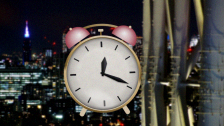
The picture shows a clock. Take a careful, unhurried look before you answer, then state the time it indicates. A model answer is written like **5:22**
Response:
**12:19**
